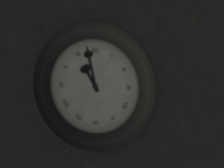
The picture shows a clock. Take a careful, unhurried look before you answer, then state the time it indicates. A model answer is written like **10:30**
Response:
**10:58**
